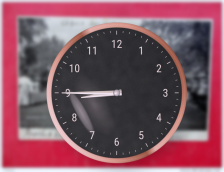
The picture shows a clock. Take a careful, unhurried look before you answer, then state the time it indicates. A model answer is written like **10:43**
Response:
**8:45**
